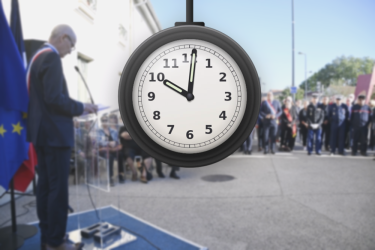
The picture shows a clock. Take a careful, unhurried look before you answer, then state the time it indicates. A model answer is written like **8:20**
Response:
**10:01**
